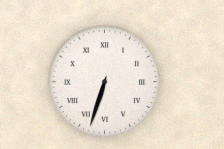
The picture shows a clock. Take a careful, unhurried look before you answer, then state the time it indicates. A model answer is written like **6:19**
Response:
**6:33**
